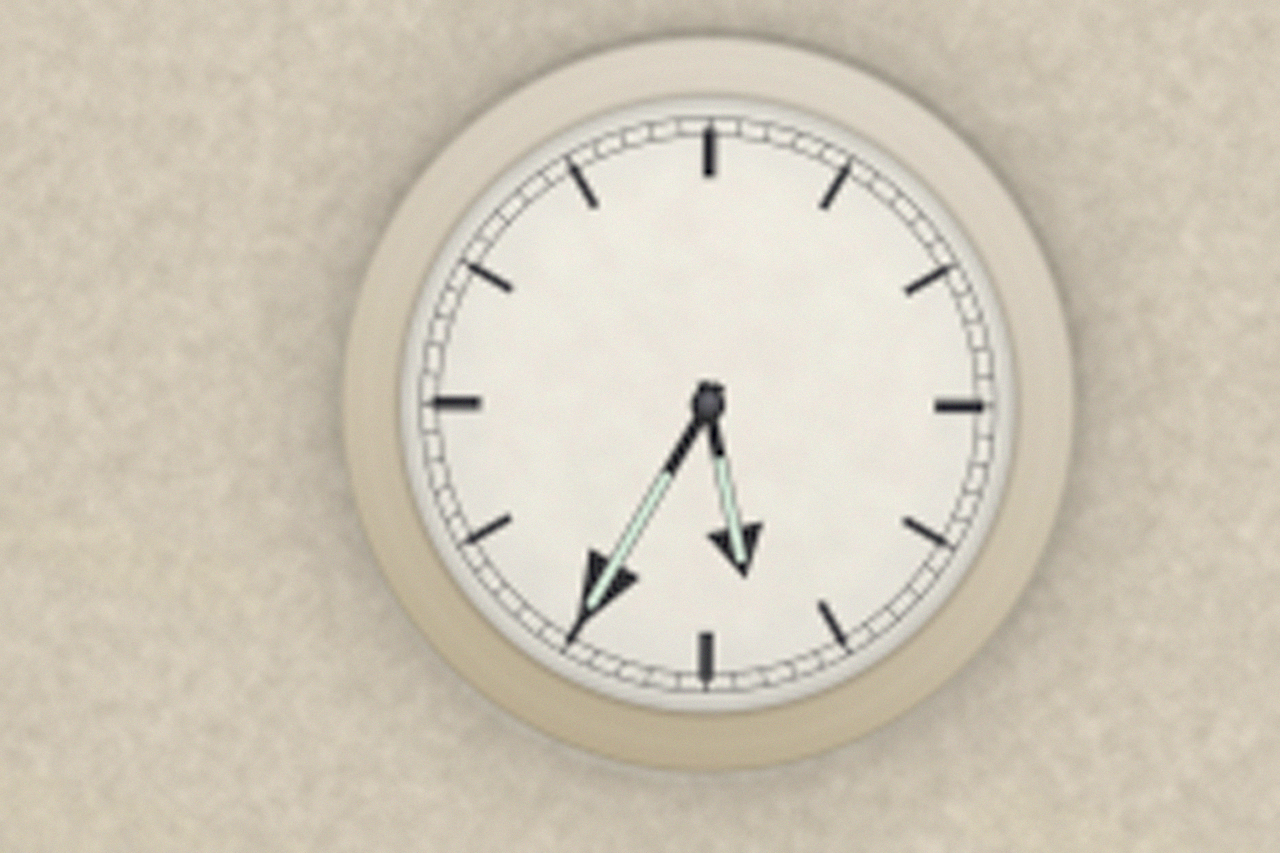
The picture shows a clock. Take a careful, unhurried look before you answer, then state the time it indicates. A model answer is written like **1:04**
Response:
**5:35**
